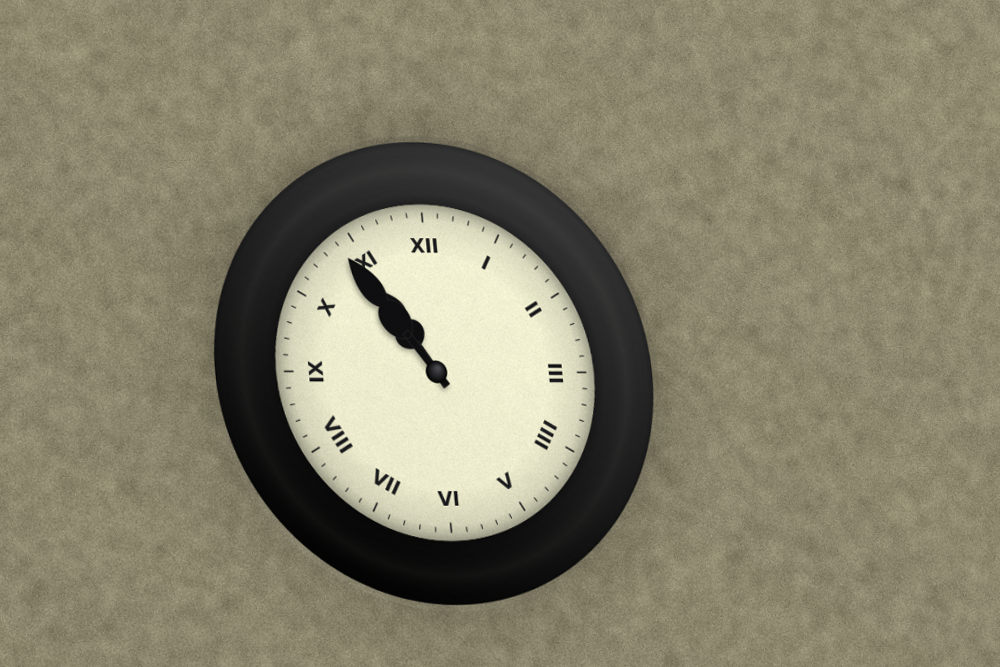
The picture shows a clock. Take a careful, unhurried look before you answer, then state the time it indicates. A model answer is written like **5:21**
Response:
**10:54**
